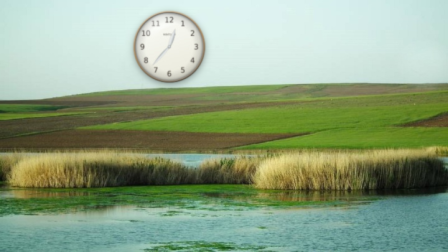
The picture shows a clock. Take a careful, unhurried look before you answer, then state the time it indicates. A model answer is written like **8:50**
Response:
**12:37**
